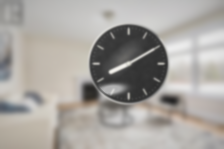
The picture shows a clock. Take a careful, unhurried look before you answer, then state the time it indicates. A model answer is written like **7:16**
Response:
**8:10**
